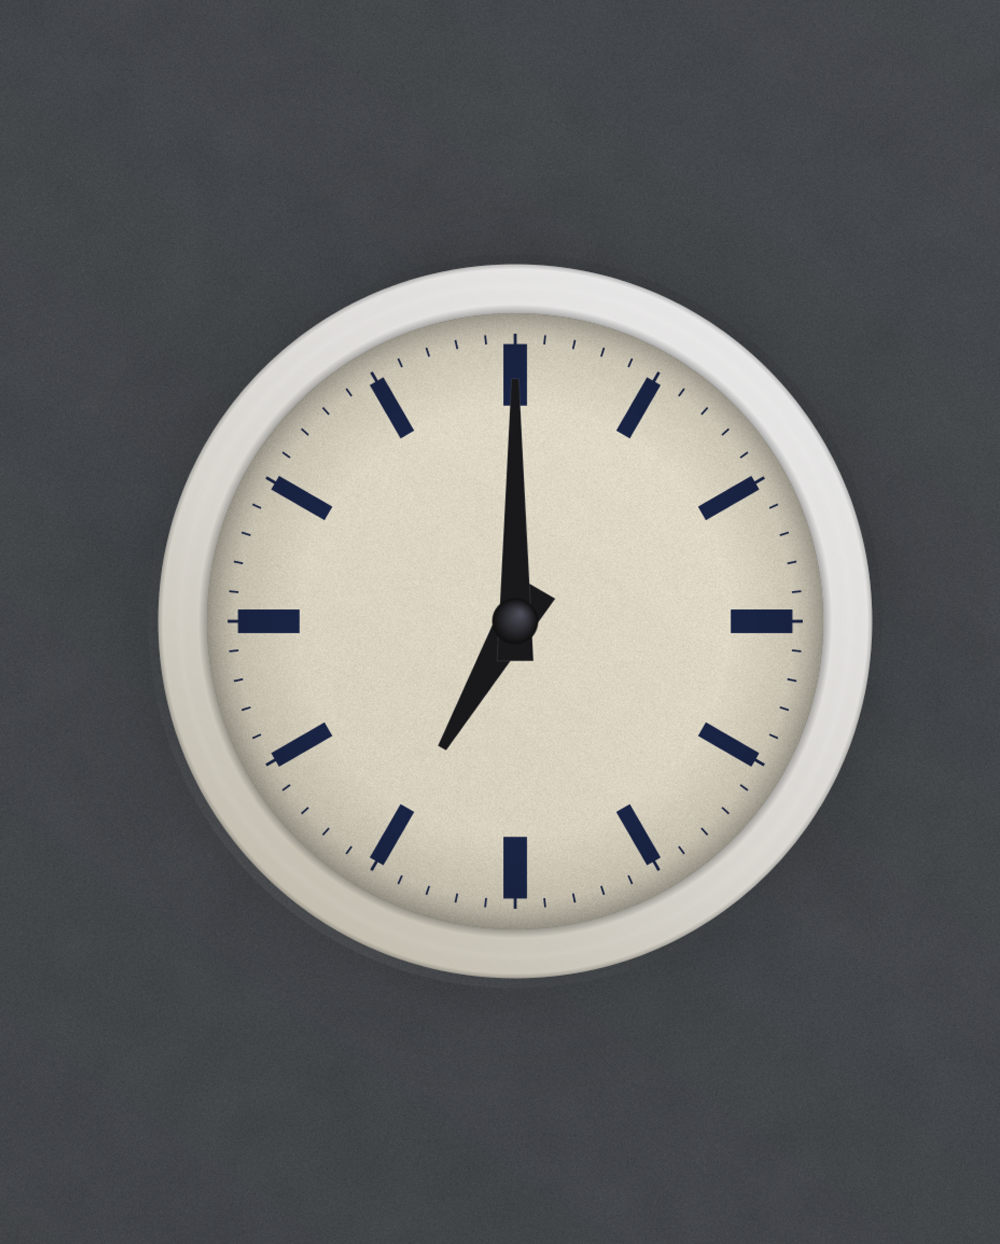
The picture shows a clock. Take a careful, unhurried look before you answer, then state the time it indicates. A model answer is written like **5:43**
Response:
**7:00**
